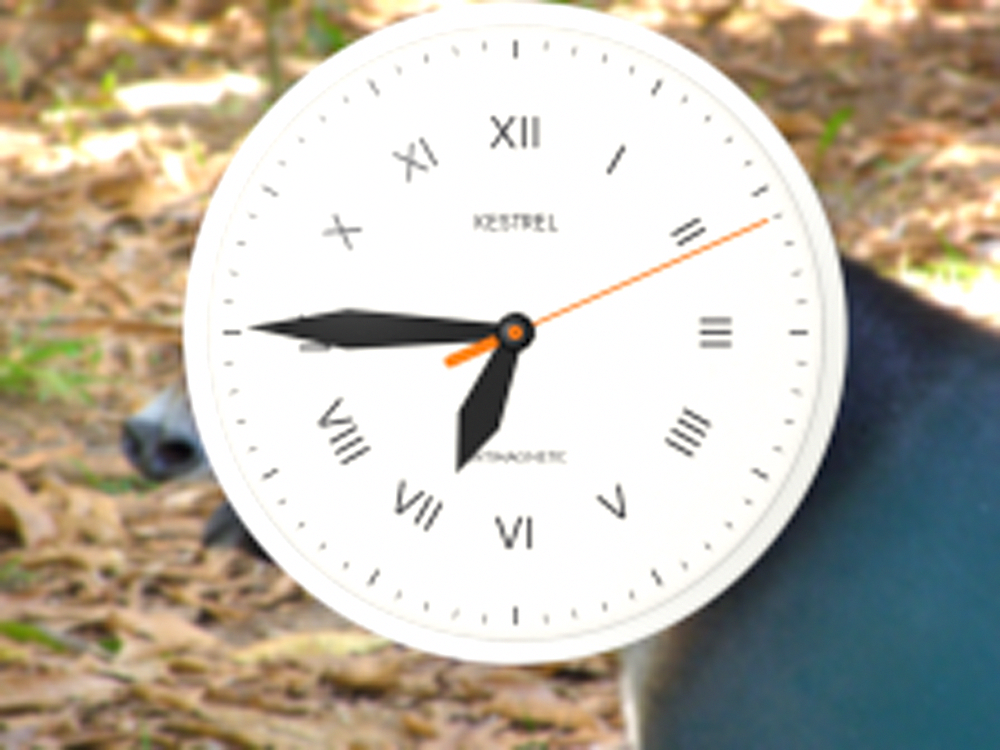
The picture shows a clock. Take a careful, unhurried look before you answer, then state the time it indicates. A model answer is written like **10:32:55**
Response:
**6:45:11**
